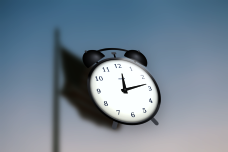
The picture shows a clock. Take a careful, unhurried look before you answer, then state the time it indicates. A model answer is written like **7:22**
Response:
**12:13**
